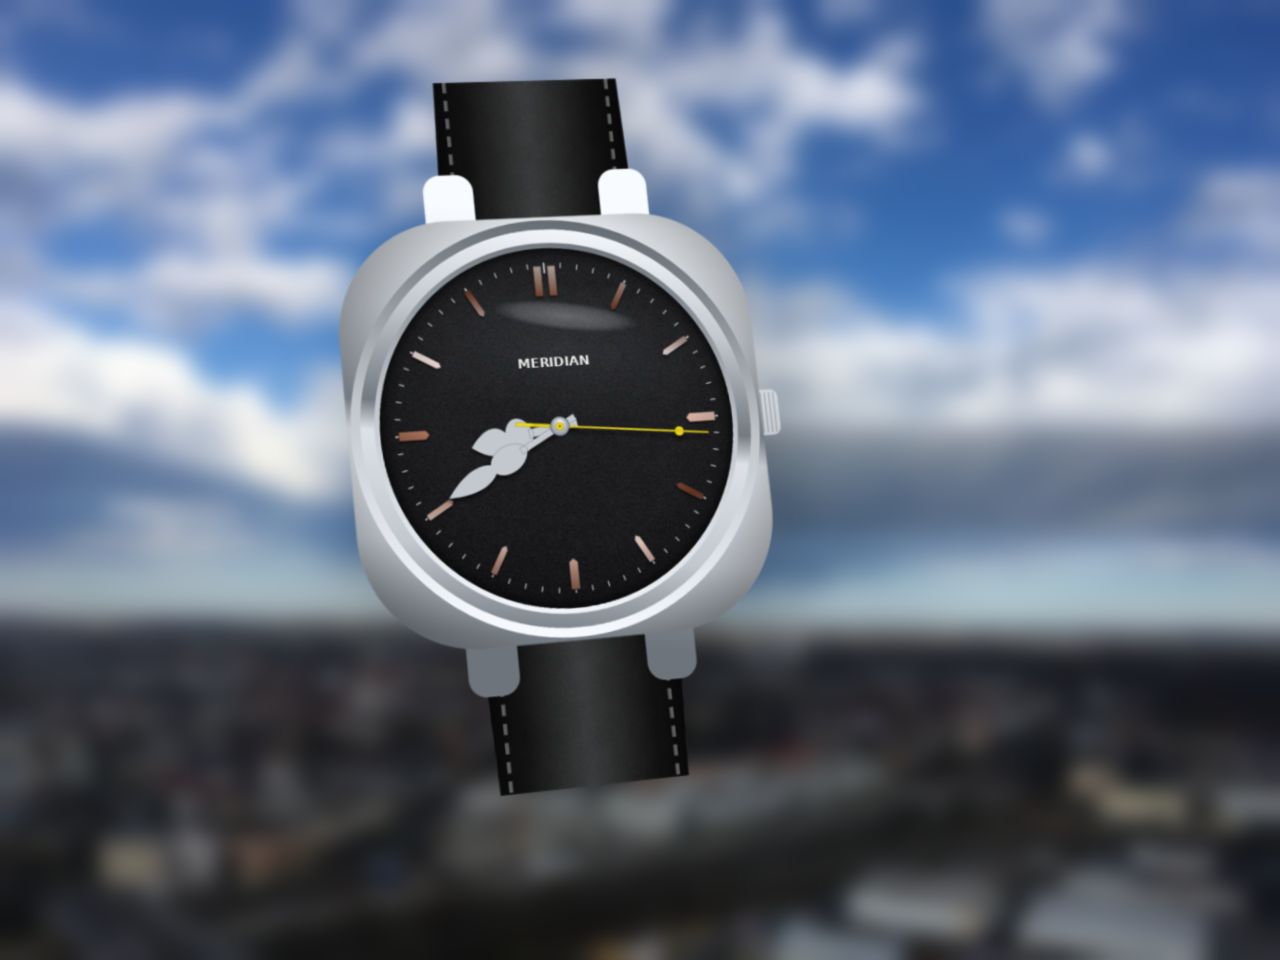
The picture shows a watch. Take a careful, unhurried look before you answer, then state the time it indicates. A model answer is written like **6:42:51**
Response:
**8:40:16**
